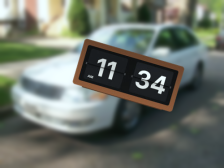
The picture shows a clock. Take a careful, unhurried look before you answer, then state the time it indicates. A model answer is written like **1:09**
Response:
**11:34**
